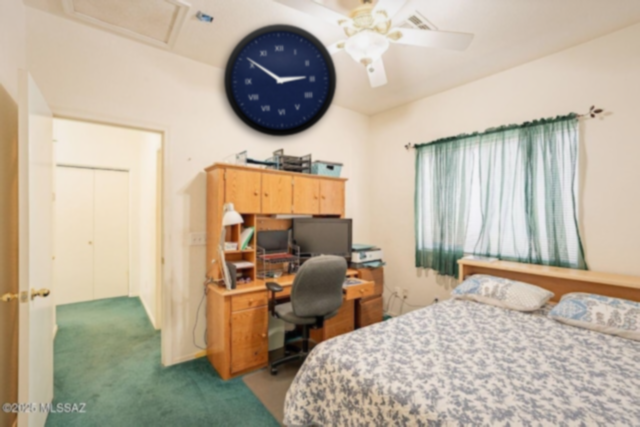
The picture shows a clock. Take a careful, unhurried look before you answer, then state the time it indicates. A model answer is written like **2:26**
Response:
**2:51**
